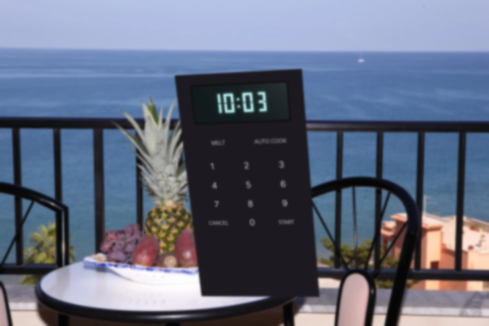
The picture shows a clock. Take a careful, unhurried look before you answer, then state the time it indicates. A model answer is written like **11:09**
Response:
**10:03**
